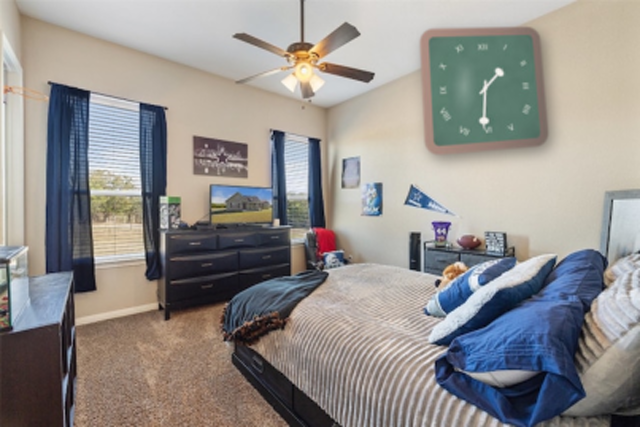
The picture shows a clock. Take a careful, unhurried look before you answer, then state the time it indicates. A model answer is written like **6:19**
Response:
**1:31**
